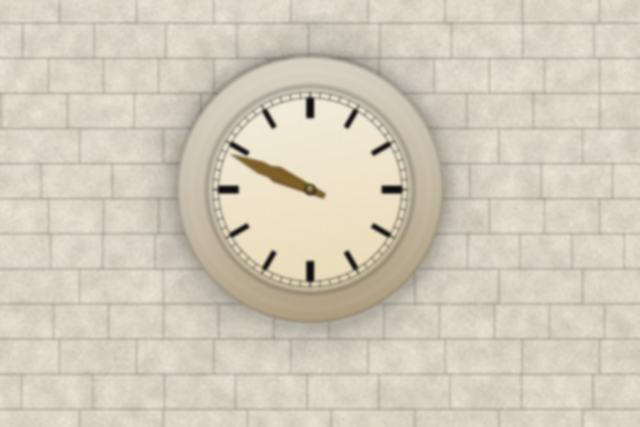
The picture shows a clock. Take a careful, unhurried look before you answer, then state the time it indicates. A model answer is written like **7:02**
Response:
**9:49**
